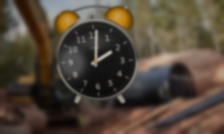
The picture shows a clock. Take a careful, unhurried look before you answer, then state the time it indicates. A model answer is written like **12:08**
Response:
**2:01**
